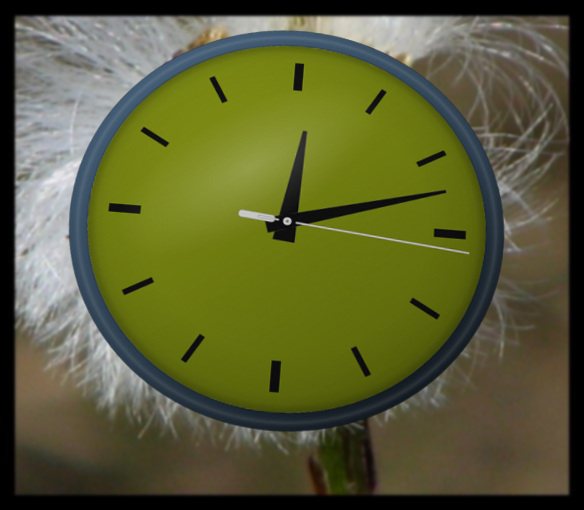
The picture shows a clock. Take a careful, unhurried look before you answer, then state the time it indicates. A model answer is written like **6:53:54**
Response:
**12:12:16**
